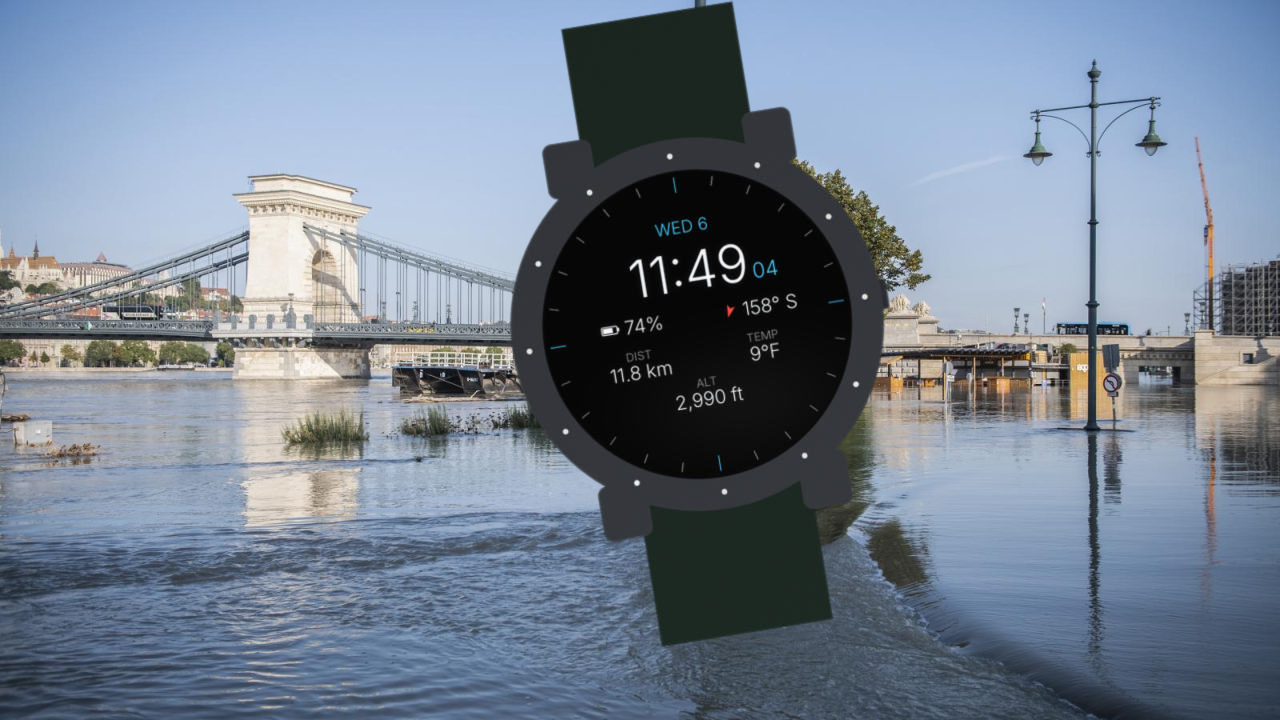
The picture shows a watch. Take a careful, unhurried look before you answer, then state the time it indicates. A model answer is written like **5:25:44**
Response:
**11:49:04**
